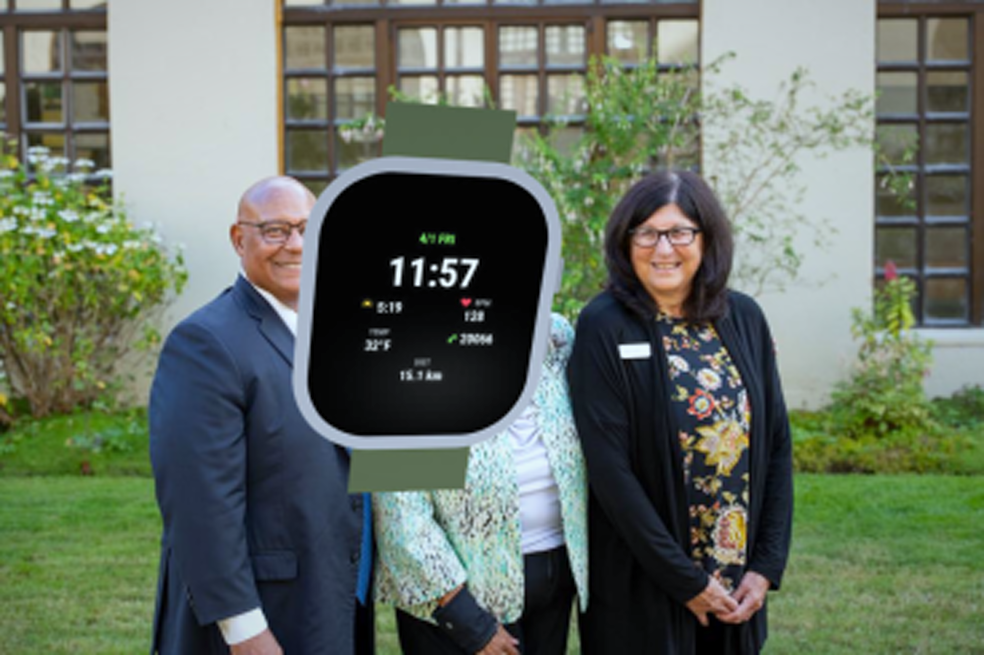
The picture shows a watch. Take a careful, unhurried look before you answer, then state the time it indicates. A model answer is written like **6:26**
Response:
**11:57**
